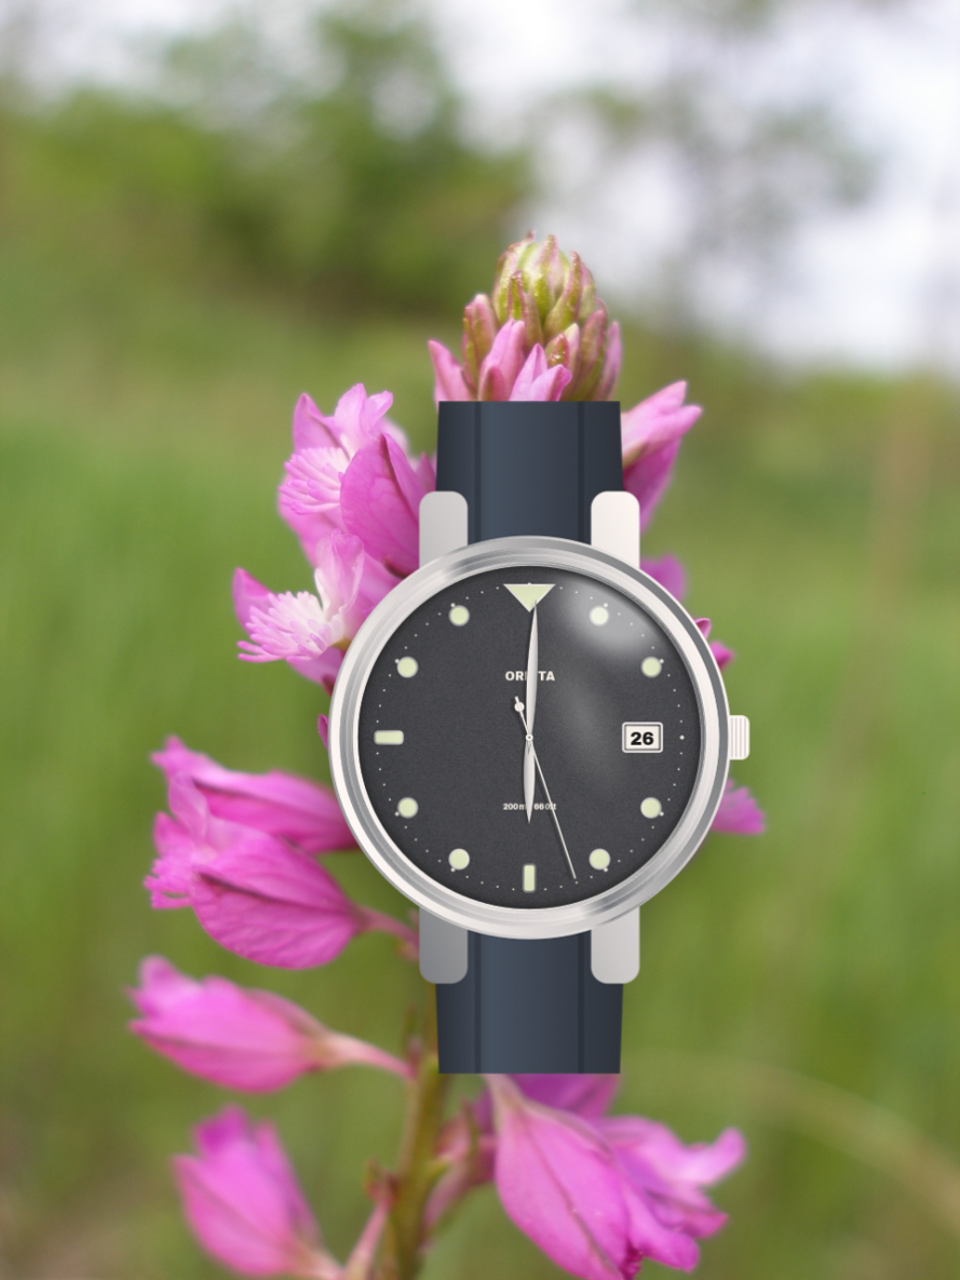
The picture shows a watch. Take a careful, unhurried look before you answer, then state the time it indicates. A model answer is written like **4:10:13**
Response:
**6:00:27**
